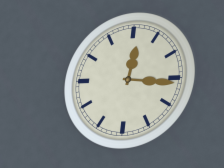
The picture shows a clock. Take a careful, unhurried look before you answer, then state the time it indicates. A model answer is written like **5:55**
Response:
**12:16**
